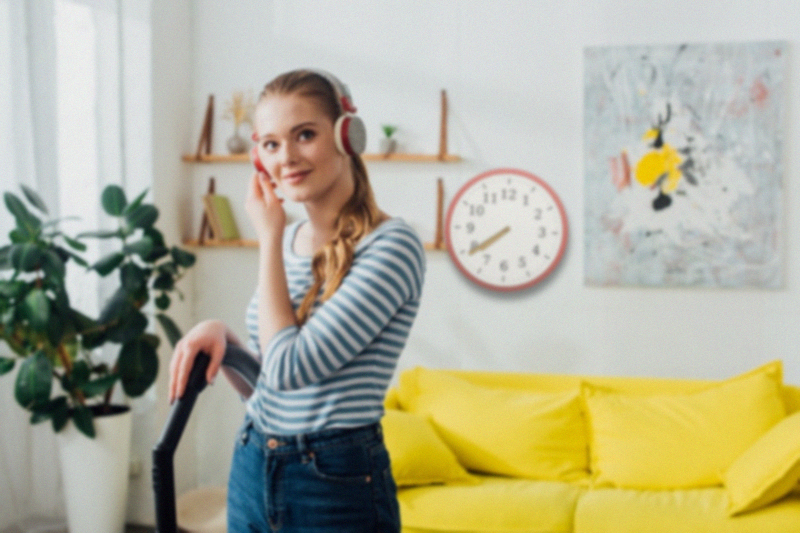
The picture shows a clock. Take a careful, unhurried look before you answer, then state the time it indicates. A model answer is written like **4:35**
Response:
**7:39**
